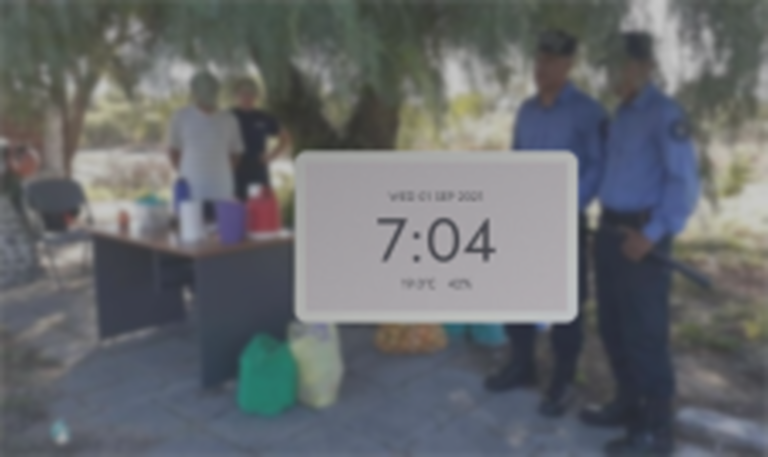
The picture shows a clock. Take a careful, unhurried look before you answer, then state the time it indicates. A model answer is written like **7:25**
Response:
**7:04**
